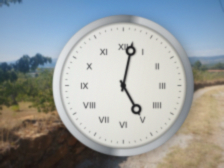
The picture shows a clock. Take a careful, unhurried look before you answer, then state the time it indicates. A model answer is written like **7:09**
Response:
**5:02**
